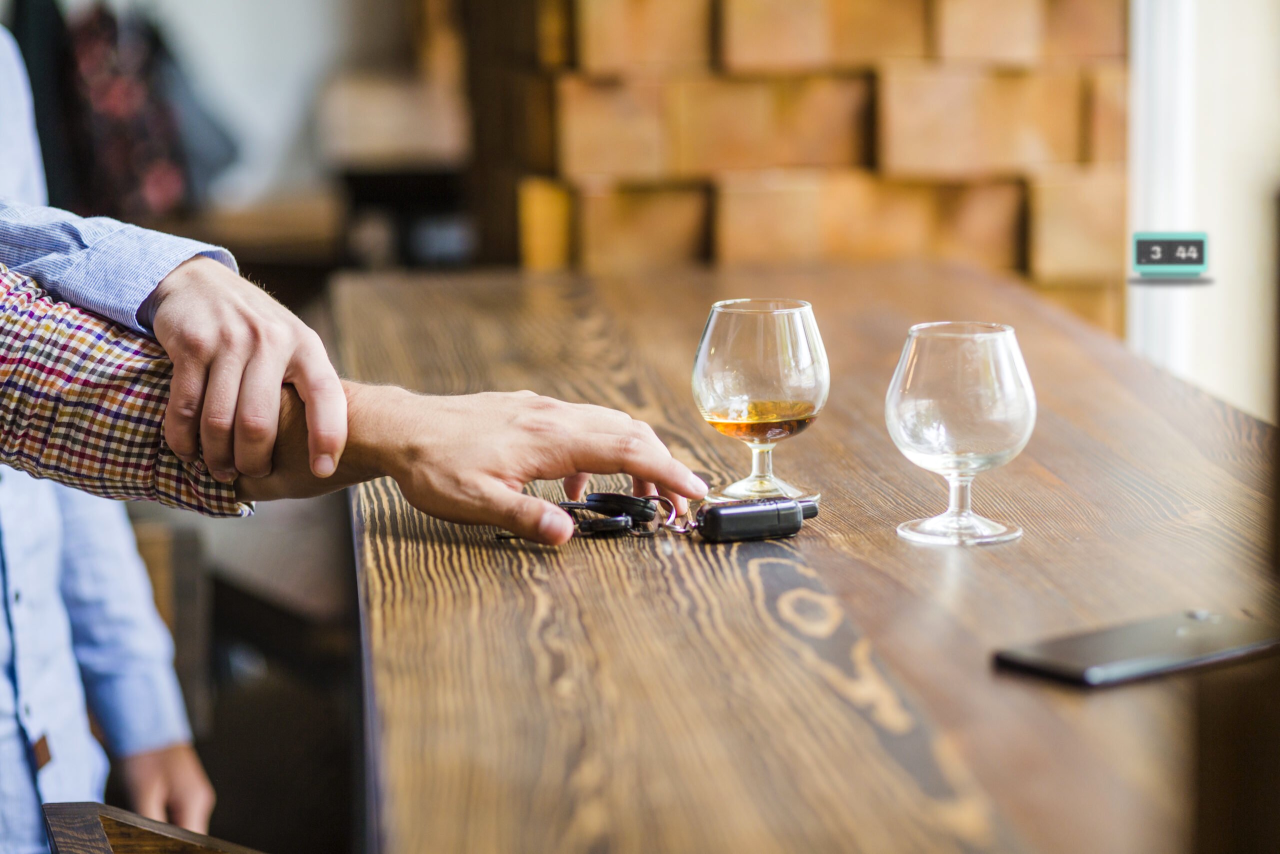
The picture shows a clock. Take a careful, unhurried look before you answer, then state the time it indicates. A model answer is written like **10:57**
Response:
**3:44**
